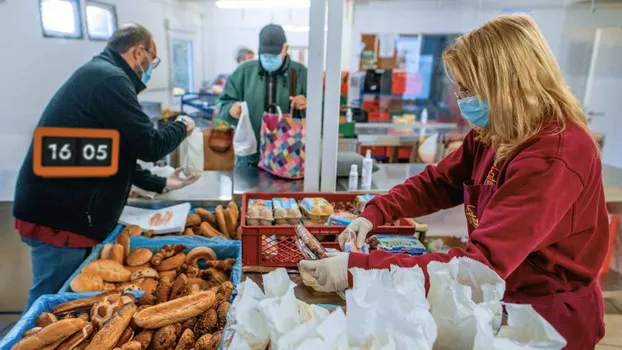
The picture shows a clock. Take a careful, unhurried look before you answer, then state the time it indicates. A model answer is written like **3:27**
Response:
**16:05**
